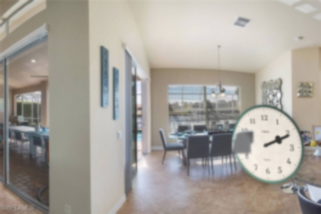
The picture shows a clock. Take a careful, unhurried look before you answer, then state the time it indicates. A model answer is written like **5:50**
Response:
**2:11**
